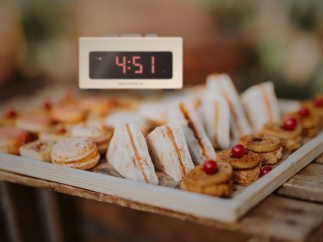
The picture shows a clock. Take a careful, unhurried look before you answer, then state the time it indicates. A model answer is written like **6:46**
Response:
**4:51**
